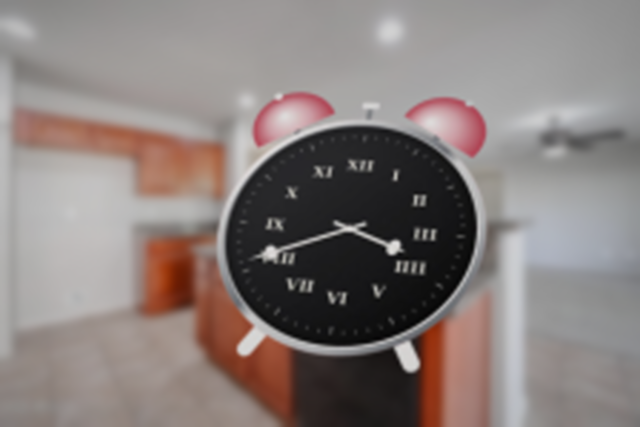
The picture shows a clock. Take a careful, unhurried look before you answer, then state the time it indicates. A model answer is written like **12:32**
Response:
**3:41**
